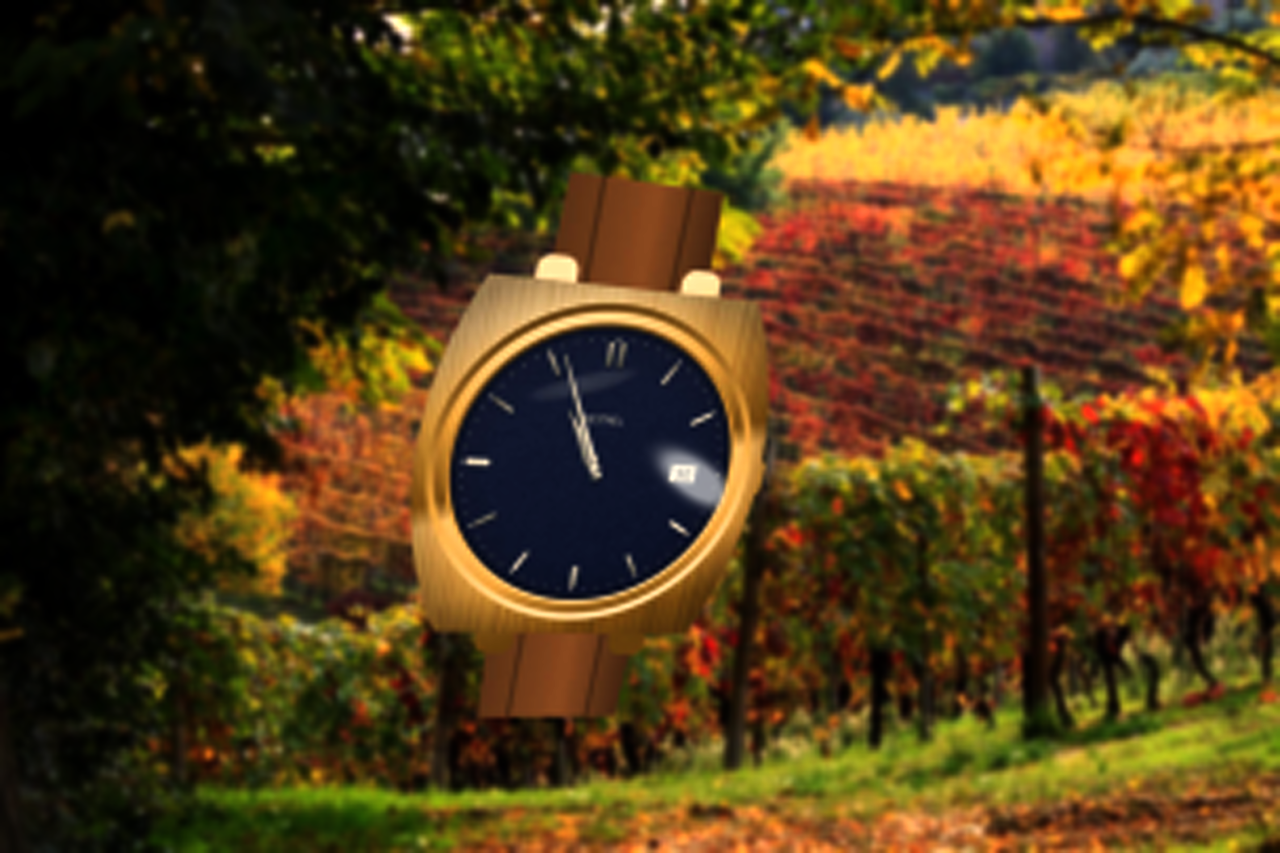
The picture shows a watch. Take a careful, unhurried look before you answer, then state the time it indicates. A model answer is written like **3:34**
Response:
**10:56**
